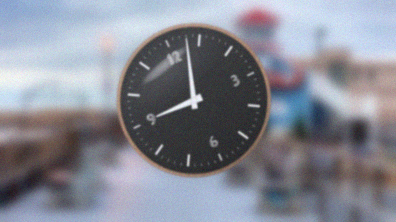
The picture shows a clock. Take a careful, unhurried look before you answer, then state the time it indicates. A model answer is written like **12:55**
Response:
**9:03**
